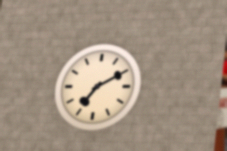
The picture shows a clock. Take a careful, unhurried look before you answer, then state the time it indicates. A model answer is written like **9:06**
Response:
**7:10**
